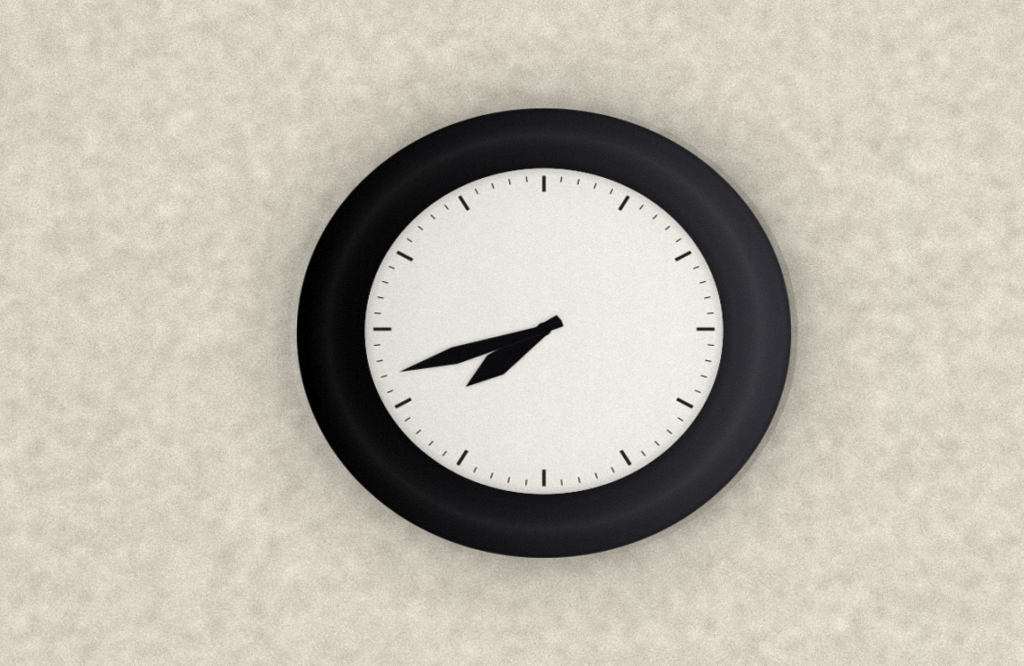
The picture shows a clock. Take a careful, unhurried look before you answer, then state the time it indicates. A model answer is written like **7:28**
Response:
**7:42**
